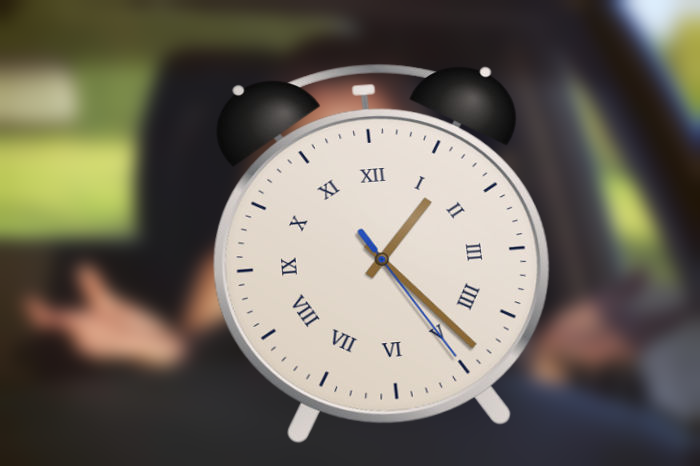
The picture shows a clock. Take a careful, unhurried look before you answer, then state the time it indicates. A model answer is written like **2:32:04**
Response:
**1:23:25**
